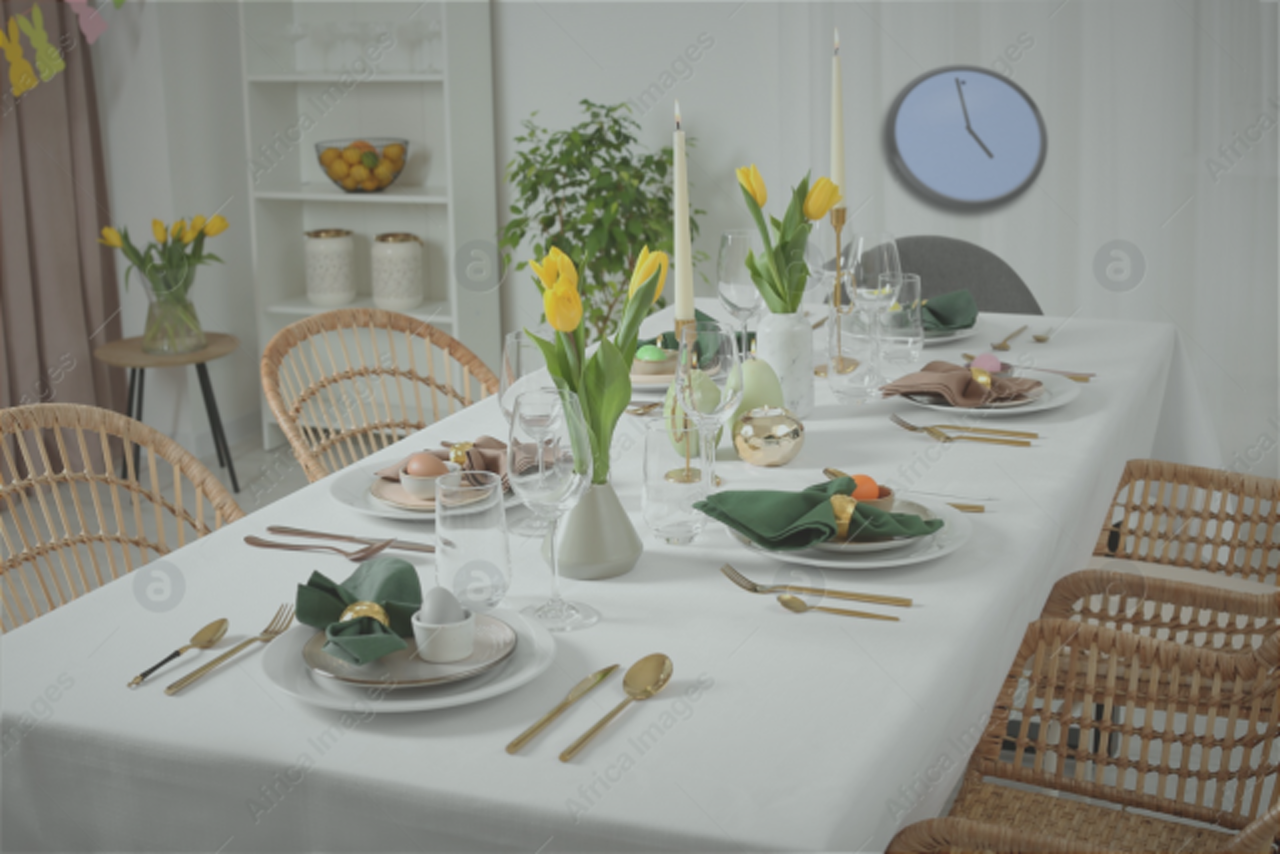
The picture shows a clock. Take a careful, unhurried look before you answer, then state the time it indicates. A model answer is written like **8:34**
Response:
**4:59**
